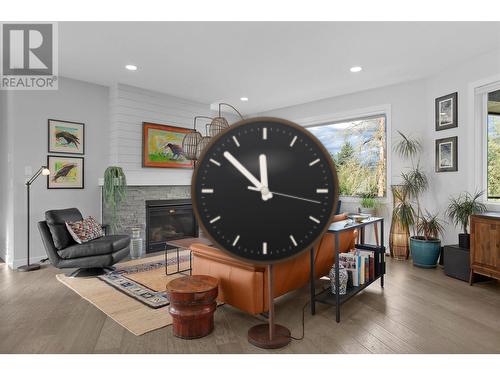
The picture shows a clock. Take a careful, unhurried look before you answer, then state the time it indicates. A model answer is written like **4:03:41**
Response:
**11:52:17**
